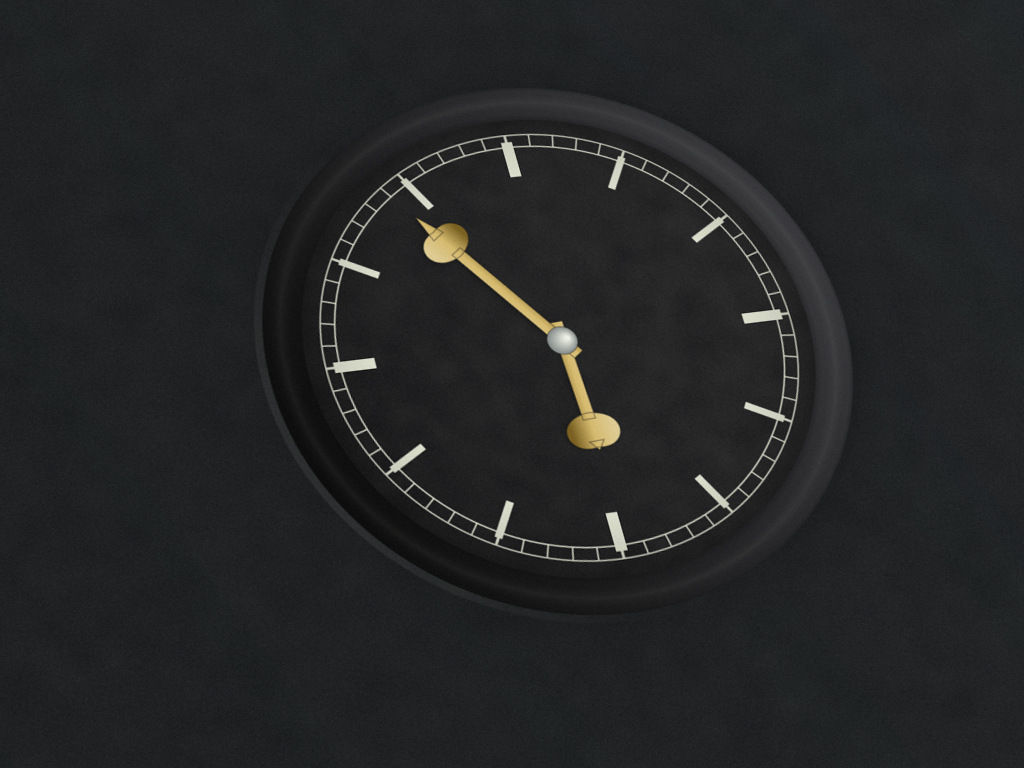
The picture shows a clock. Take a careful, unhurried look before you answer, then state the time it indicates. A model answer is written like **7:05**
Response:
**5:54**
